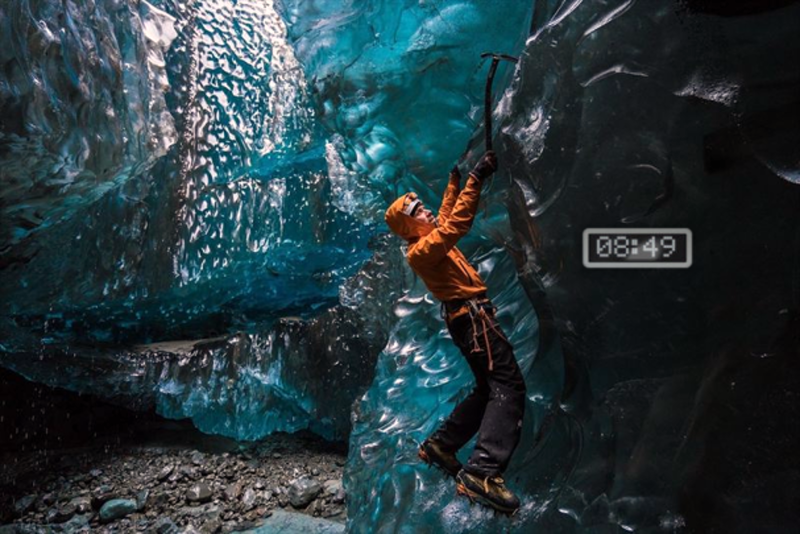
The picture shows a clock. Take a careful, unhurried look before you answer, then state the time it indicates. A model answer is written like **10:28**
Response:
**8:49**
